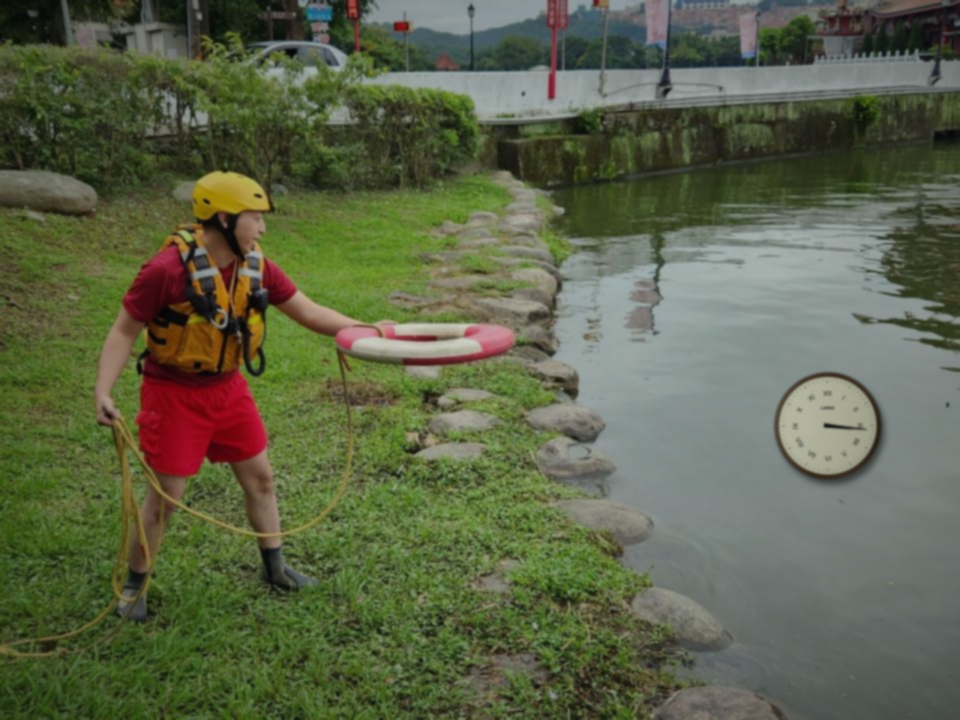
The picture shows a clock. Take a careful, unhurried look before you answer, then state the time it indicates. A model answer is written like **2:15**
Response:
**3:16**
